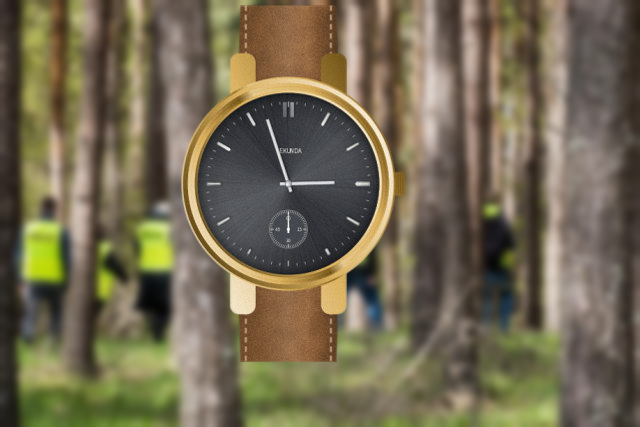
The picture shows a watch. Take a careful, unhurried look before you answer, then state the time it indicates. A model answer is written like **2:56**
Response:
**2:57**
